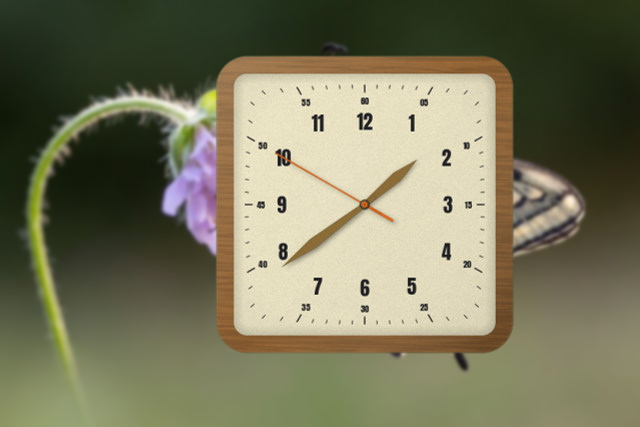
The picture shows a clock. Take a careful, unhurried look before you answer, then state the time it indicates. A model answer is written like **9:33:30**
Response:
**1:38:50**
